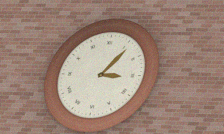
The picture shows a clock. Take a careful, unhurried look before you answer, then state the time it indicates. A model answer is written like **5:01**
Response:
**3:06**
